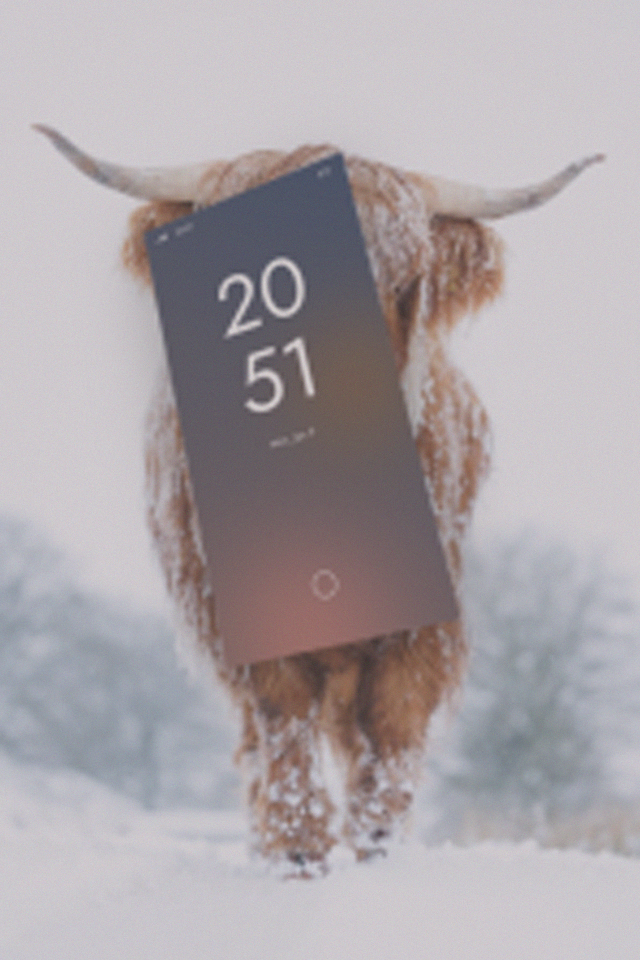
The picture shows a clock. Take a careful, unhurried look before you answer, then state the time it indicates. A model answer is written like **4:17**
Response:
**20:51**
